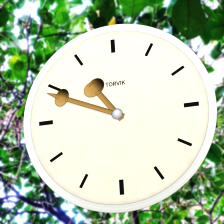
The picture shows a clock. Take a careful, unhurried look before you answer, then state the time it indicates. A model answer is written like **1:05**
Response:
**10:49**
